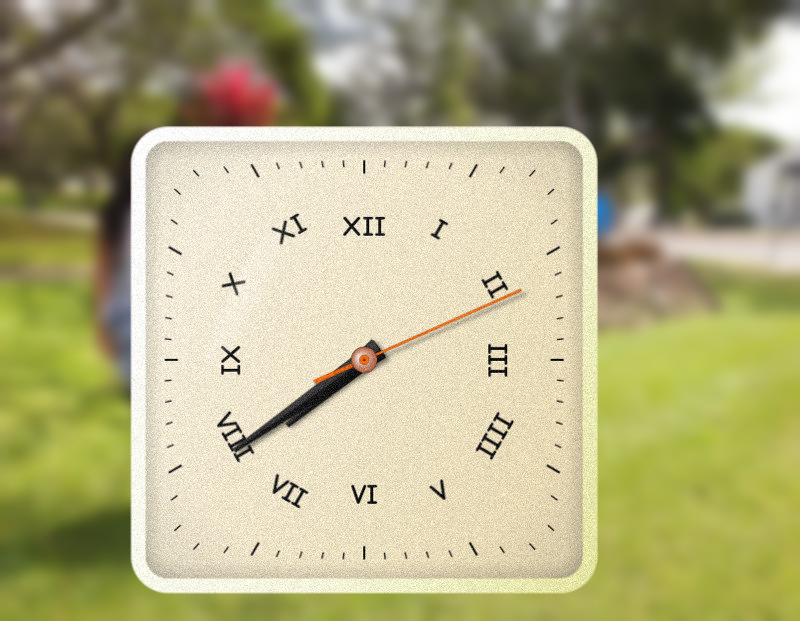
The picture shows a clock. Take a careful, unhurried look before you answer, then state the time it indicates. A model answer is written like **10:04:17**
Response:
**7:39:11**
